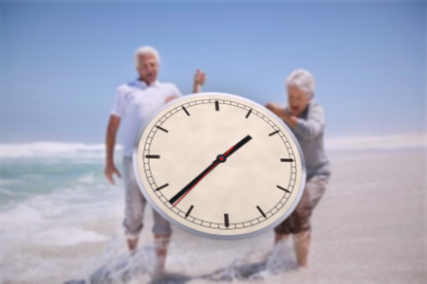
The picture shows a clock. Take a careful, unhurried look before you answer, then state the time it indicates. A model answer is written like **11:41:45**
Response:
**1:37:37**
